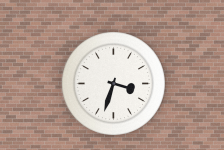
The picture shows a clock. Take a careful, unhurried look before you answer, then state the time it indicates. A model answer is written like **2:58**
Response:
**3:33**
